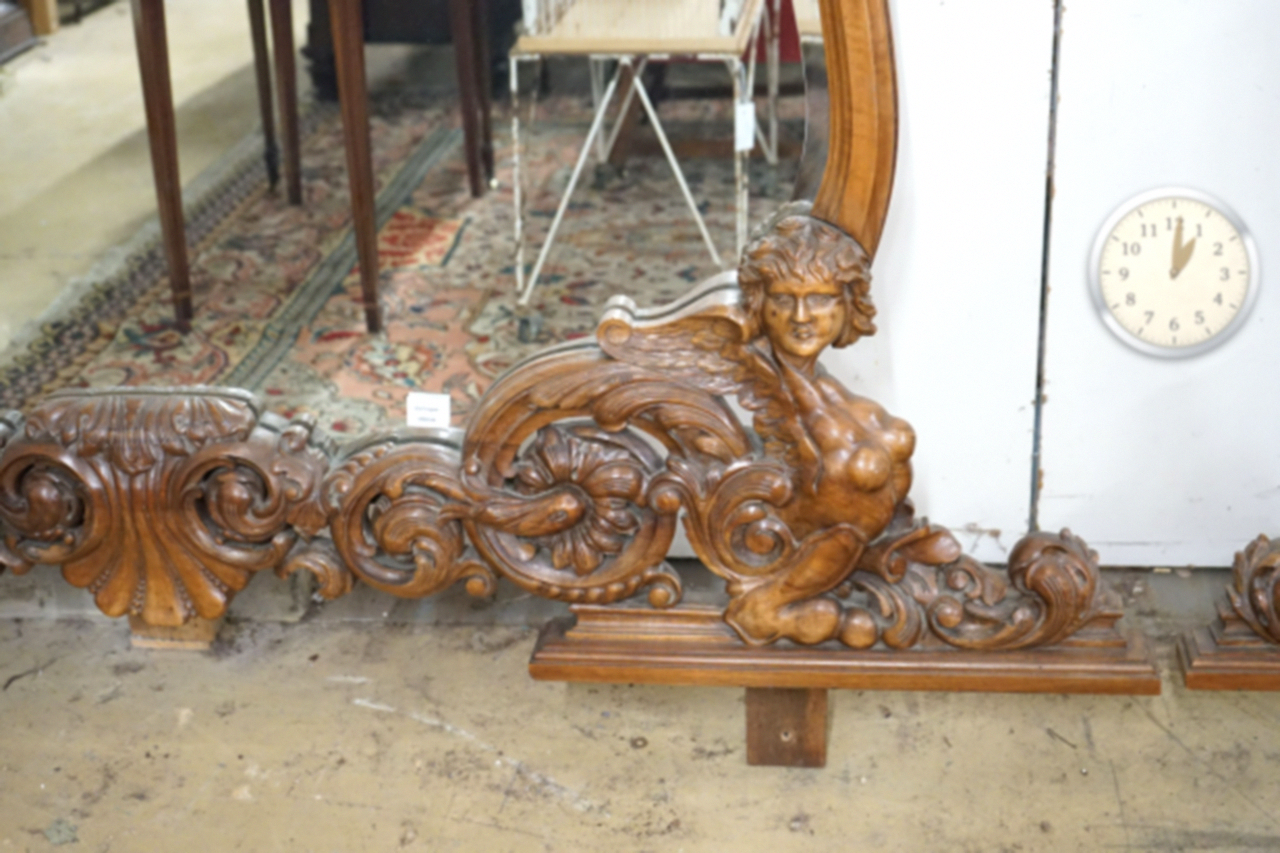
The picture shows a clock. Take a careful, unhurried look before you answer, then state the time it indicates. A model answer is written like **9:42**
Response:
**1:01**
